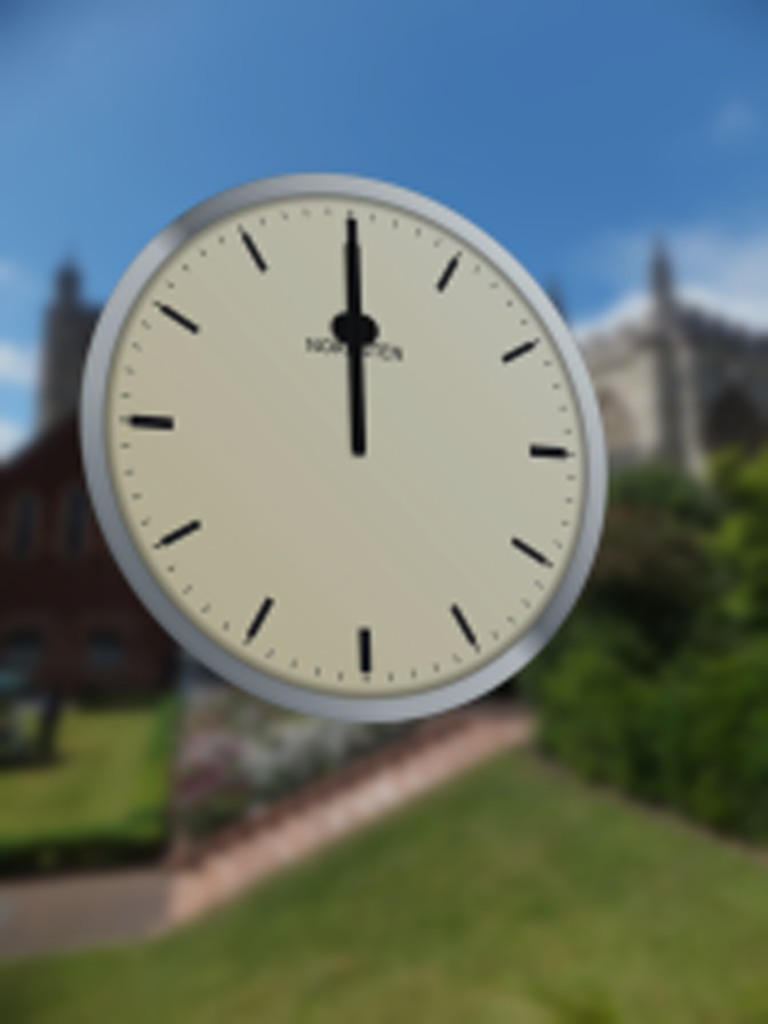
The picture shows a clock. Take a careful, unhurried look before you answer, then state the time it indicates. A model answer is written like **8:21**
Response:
**12:00**
